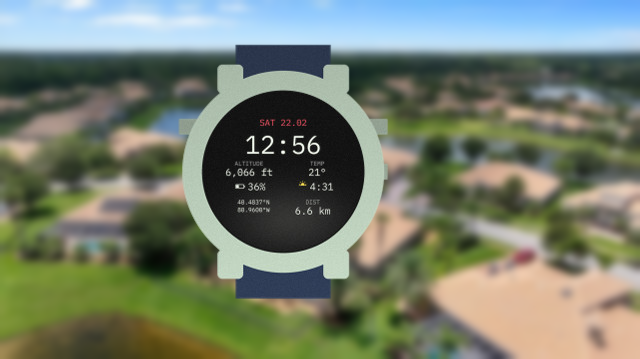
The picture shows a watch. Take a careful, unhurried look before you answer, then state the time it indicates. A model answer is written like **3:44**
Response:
**12:56**
